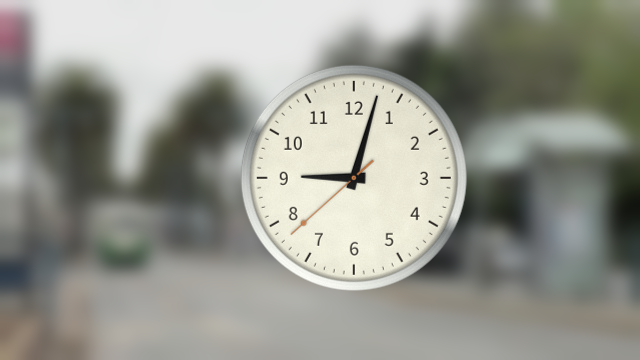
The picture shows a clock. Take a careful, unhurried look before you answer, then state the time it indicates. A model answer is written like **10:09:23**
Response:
**9:02:38**
